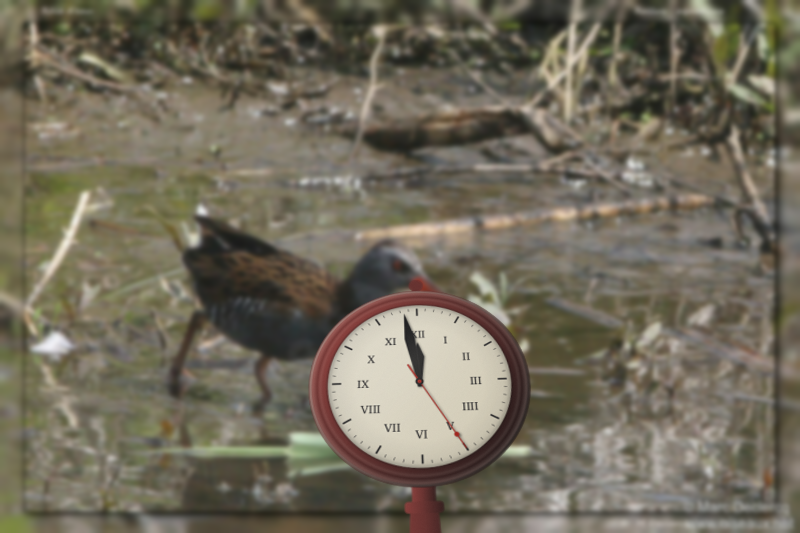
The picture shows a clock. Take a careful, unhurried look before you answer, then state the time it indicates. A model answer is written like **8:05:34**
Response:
**11:58:25**
